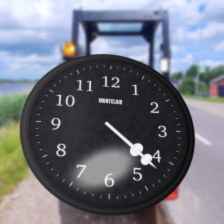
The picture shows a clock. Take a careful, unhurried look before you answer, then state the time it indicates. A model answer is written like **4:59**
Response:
**4:22**
